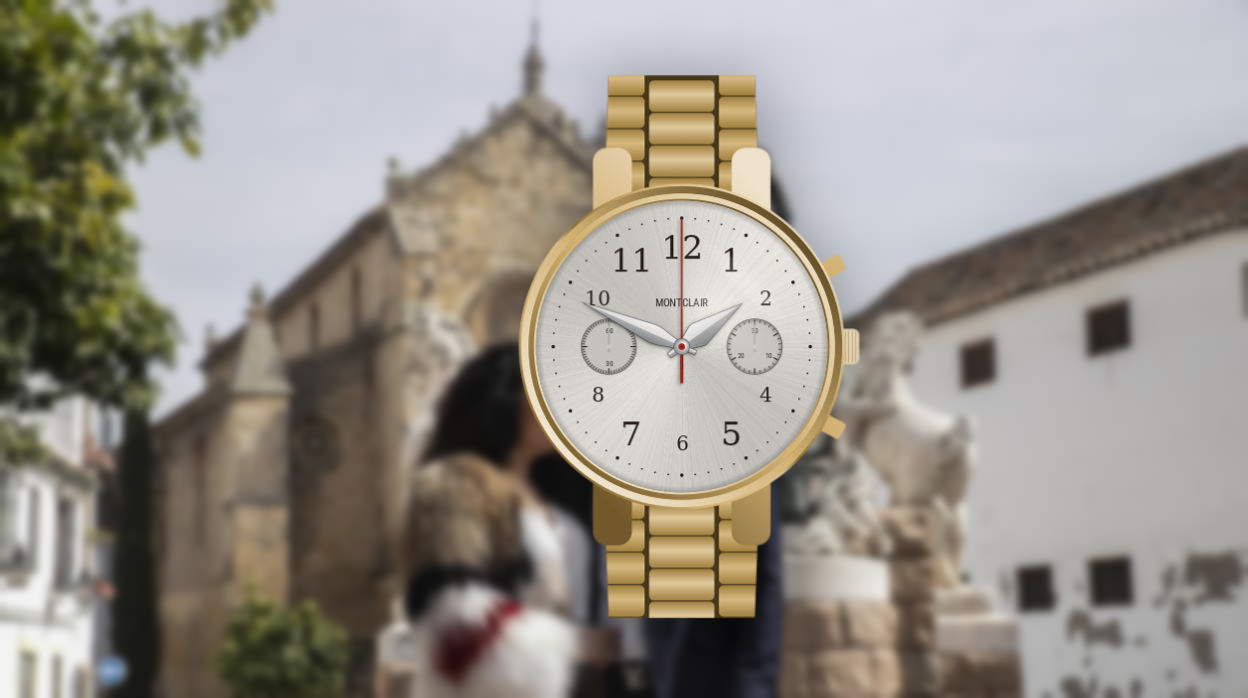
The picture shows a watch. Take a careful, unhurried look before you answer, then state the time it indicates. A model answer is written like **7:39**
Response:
**1:49**
